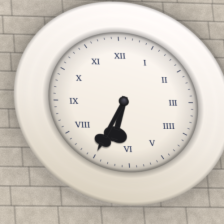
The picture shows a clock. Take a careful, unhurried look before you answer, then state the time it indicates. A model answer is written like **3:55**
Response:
**6:35**
